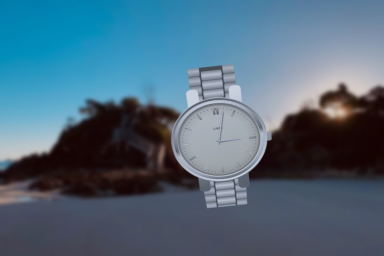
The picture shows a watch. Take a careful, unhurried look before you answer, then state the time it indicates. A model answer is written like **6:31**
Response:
**3:02**
